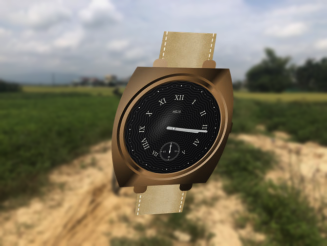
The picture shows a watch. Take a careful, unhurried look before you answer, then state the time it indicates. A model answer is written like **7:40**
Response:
**3:16**
